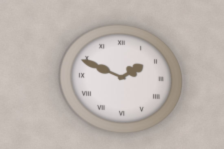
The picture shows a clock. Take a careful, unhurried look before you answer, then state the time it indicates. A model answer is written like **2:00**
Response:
**1:49**
